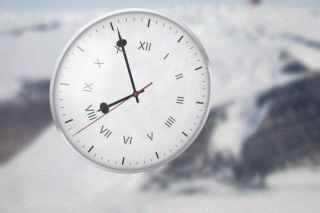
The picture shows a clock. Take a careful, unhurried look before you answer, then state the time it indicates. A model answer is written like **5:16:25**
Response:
**7:55:38**
